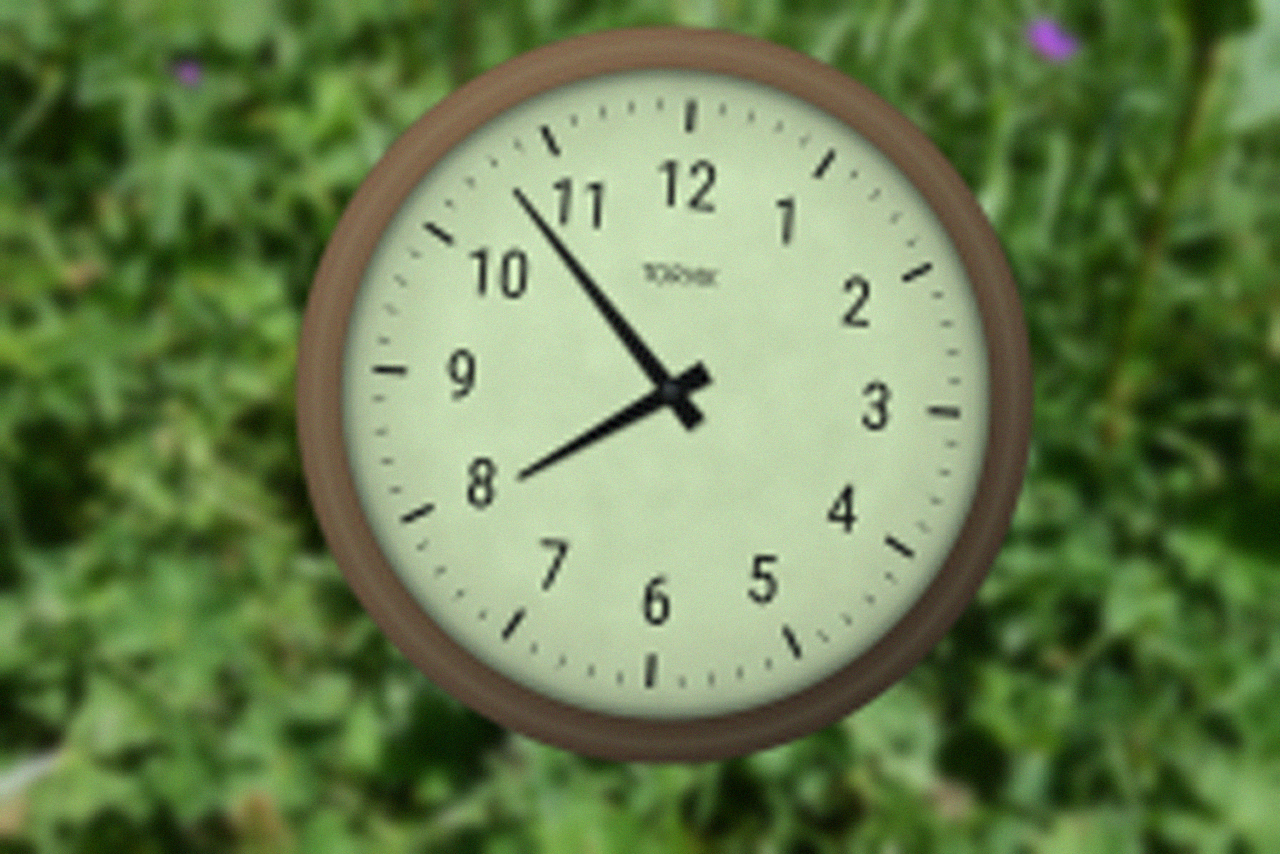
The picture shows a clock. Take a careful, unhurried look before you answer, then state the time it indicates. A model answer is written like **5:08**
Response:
**7:53**
